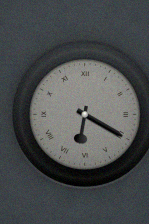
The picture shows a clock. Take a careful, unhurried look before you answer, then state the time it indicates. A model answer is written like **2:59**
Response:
**6:20**
